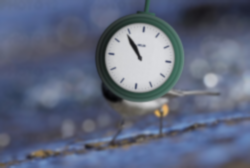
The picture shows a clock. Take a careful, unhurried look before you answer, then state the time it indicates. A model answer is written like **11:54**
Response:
**10:54**
